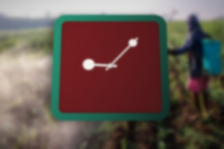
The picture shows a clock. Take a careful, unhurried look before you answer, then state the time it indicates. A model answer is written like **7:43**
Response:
**9:07**
